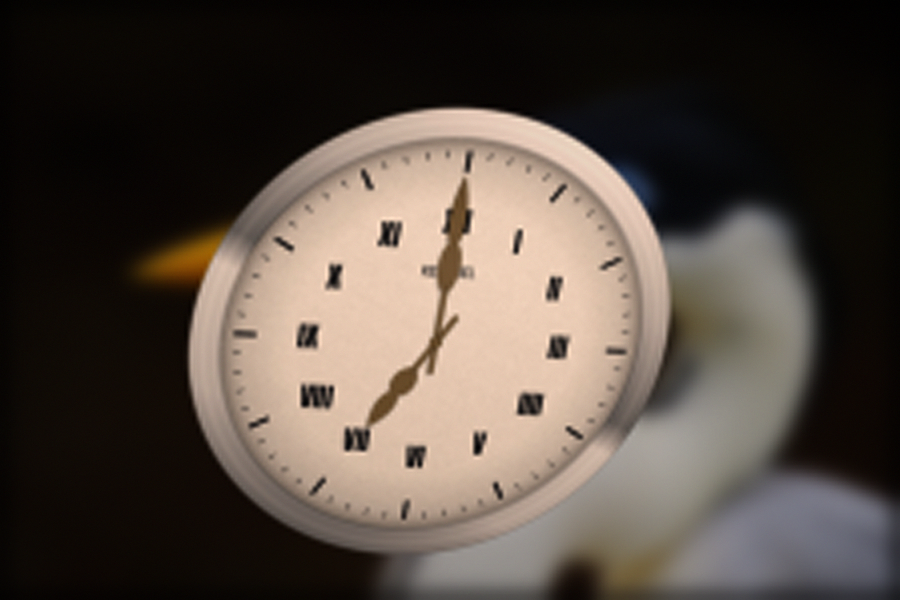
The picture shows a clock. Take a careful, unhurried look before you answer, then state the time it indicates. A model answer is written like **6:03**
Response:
**7:00**
